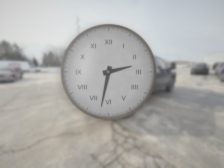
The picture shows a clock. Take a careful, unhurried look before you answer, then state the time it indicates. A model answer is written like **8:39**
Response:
**2:32**
